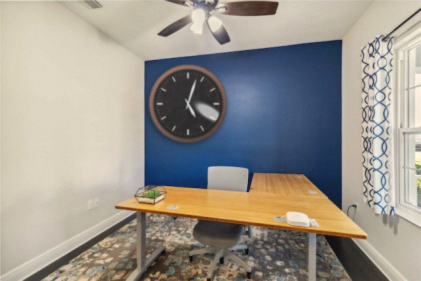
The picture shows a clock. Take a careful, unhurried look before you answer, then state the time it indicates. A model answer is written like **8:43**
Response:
**5:03**
